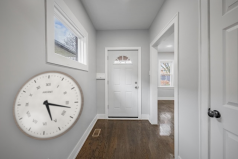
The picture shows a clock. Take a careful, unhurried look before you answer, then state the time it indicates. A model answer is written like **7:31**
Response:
**5:17**
